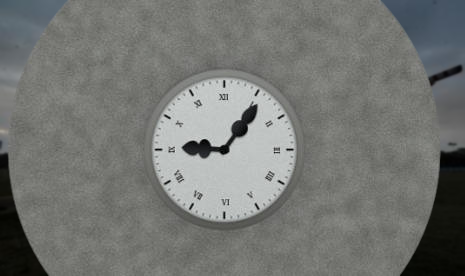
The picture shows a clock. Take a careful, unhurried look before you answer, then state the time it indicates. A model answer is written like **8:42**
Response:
**9:06**
